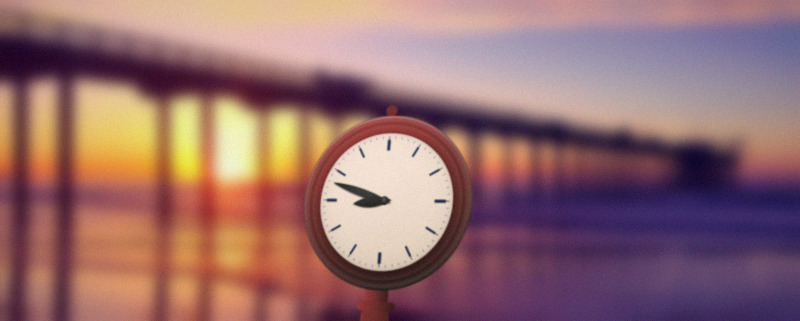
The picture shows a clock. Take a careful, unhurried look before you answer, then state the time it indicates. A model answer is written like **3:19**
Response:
**8:48**
